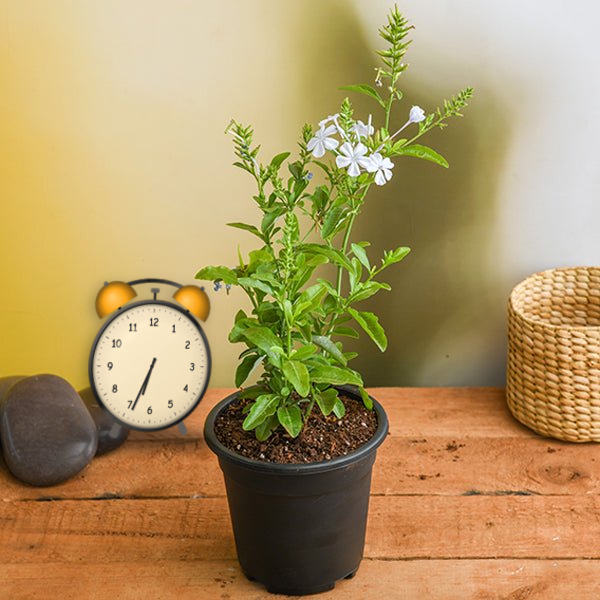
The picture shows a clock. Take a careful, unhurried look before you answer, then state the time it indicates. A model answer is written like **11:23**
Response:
**6:34**
